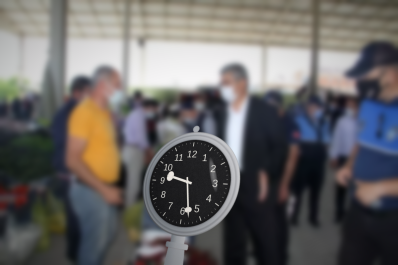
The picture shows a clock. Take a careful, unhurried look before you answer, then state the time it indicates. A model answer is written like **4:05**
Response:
**9:28**
